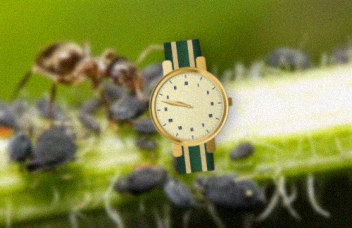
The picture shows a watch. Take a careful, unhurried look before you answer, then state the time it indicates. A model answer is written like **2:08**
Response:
**9:48**
